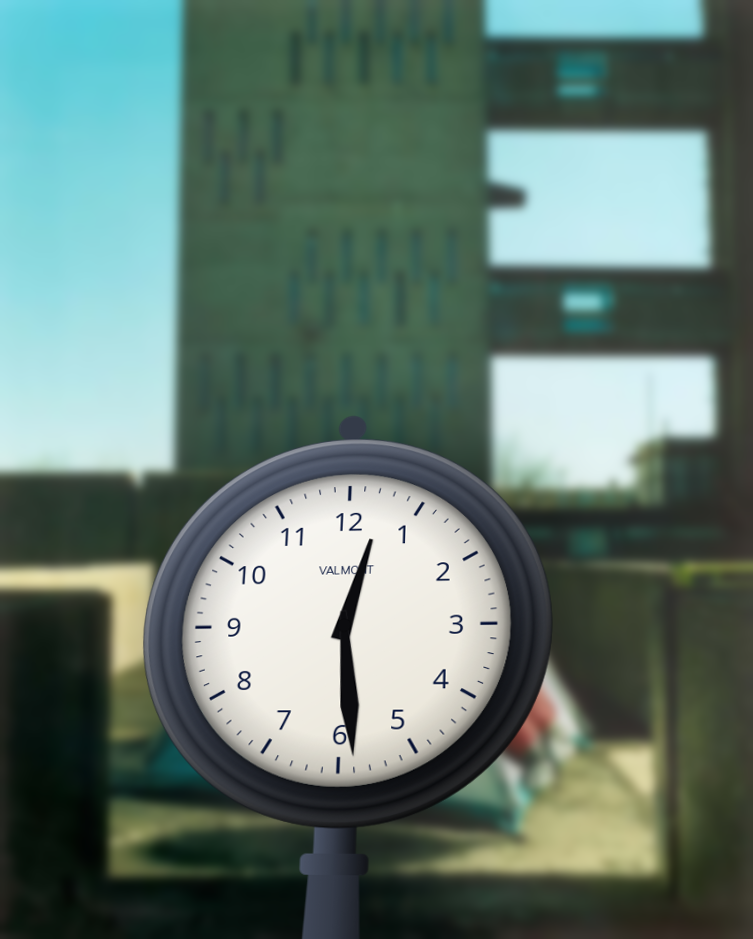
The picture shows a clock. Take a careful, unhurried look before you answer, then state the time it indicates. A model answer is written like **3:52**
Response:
**12:29**
